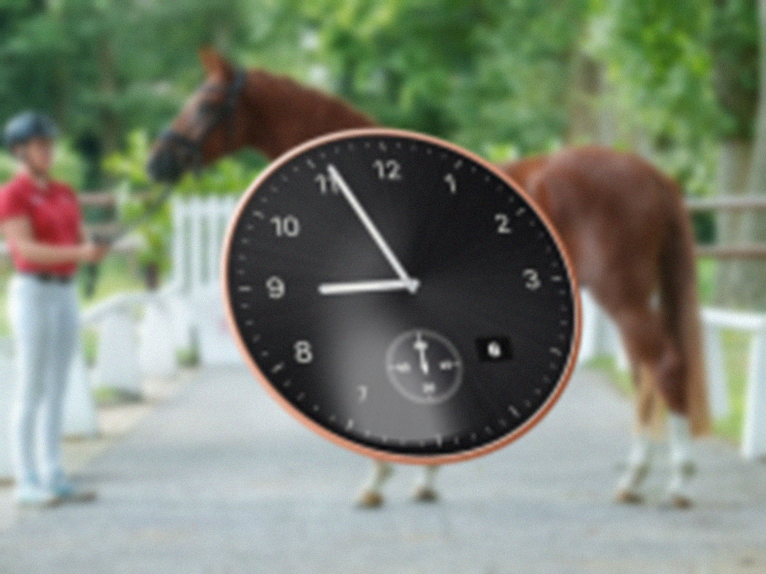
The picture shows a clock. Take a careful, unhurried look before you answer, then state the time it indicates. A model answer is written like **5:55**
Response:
**8:56**
